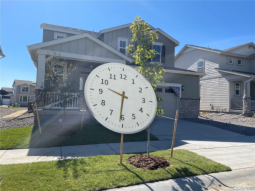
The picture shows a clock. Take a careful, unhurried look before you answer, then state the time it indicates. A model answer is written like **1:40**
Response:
**9:31**
